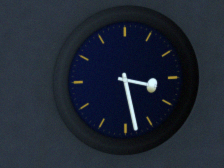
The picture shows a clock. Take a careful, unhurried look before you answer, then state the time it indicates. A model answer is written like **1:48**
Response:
**3:28**
